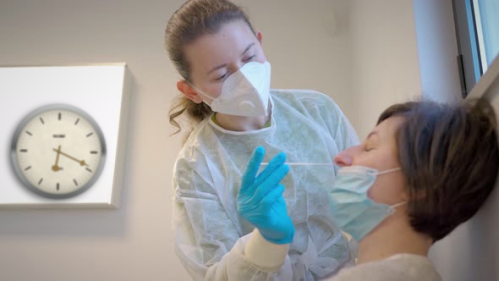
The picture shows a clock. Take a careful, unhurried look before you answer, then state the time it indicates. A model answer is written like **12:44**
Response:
**6:19**
